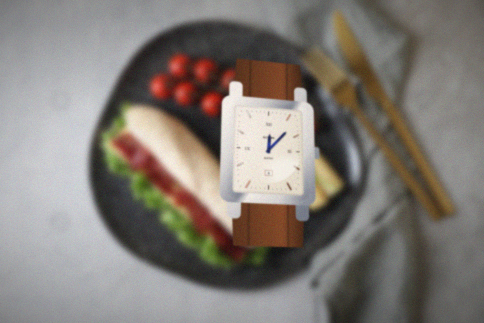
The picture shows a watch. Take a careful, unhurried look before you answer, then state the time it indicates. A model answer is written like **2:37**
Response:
**12:07**
